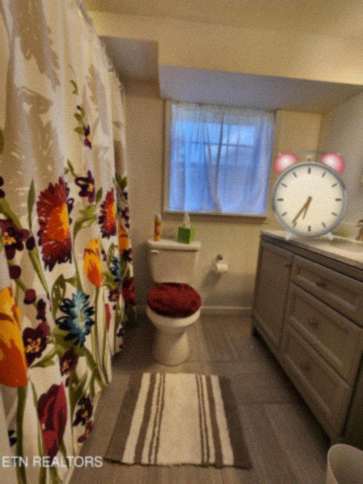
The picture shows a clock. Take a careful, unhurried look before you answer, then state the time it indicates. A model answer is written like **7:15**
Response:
**6:36**
